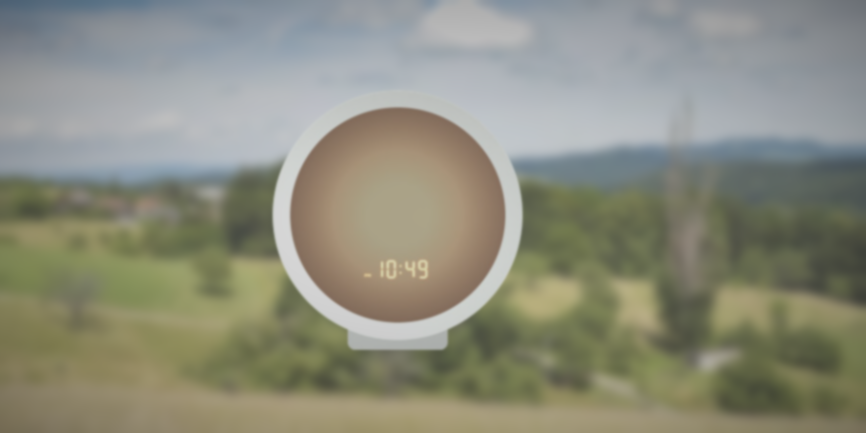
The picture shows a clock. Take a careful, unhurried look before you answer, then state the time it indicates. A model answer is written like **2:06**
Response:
**10:49**
